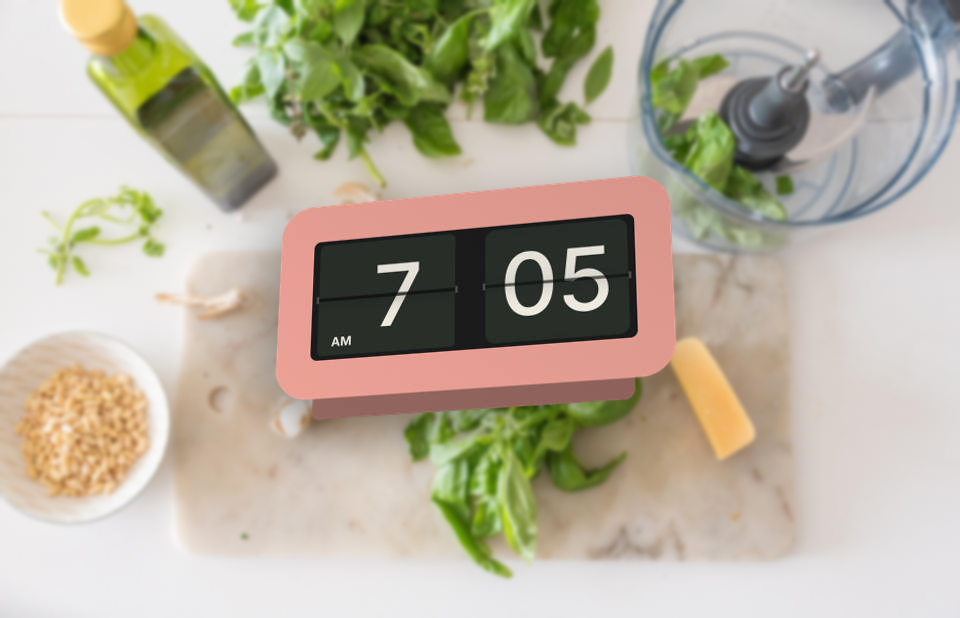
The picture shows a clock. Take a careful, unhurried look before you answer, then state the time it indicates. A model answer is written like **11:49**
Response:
**7:05**
